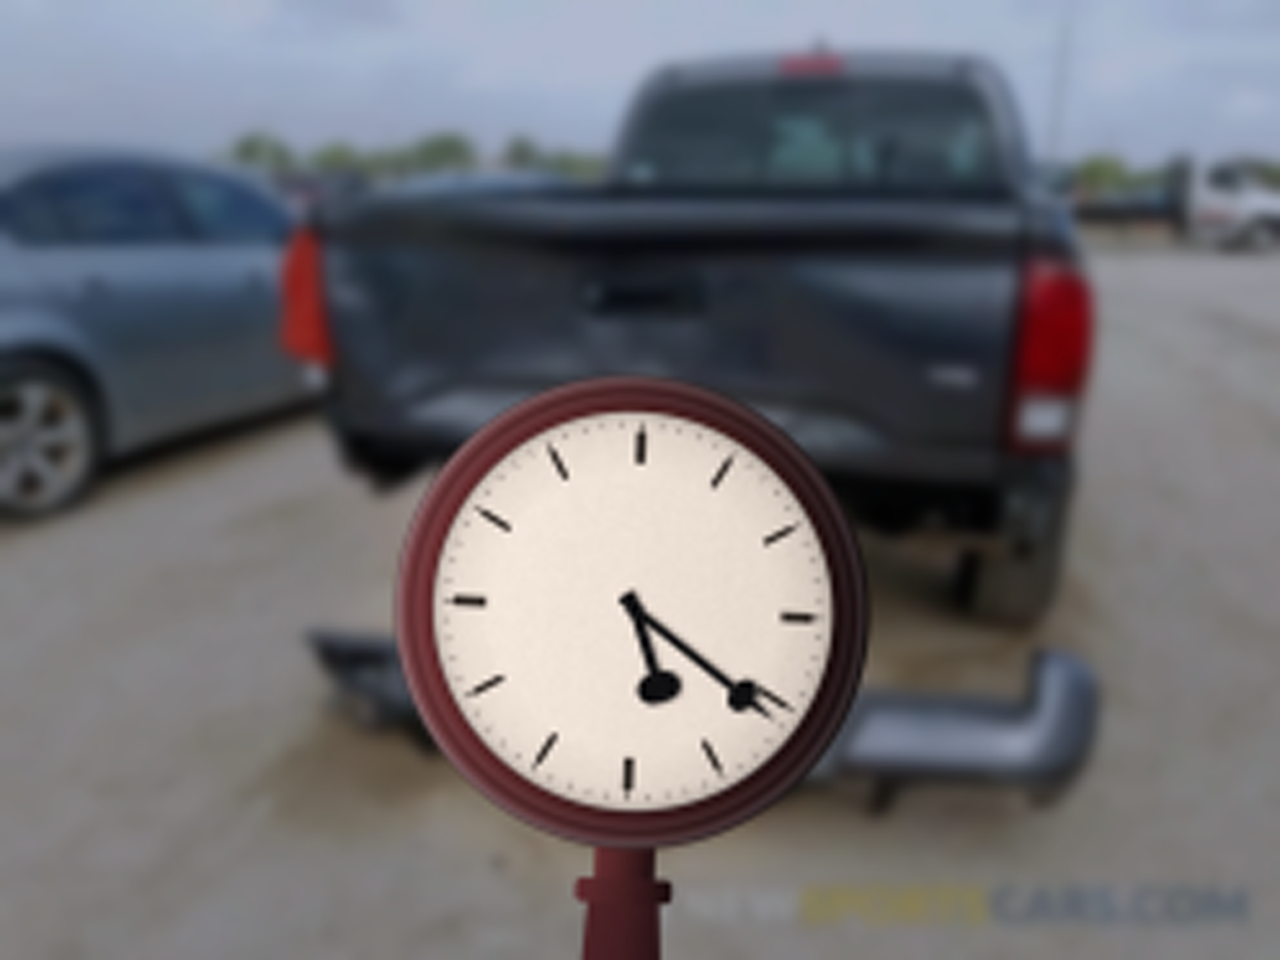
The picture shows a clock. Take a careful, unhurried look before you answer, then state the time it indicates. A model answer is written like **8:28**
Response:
**5:21**
